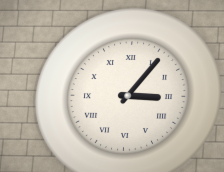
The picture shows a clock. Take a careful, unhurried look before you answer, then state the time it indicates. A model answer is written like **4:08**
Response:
**3:06**
